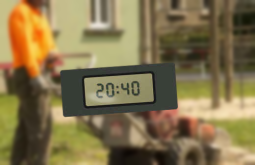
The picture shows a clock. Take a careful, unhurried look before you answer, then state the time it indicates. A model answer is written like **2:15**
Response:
**20:40**
